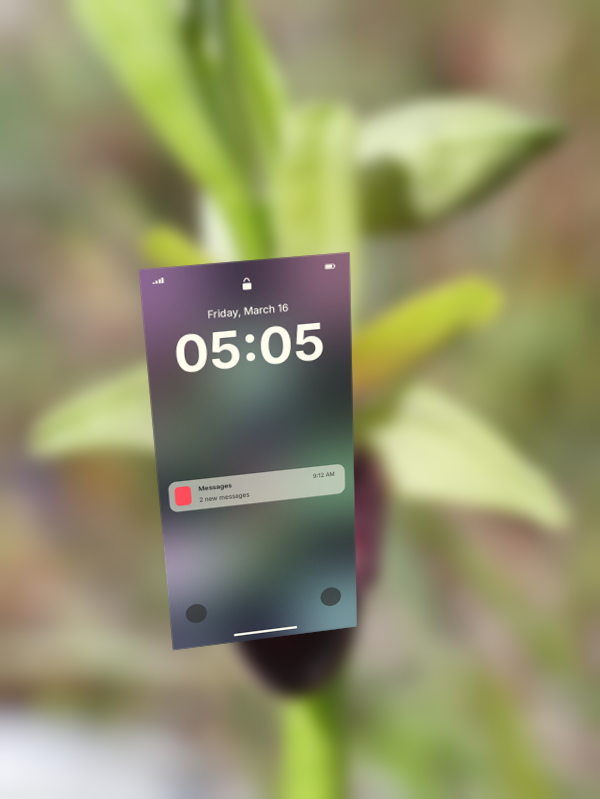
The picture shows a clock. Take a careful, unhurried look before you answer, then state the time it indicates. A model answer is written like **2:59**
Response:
**5:05**
